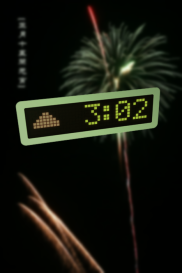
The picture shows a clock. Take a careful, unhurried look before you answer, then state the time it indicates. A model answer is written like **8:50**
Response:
**3:02**
